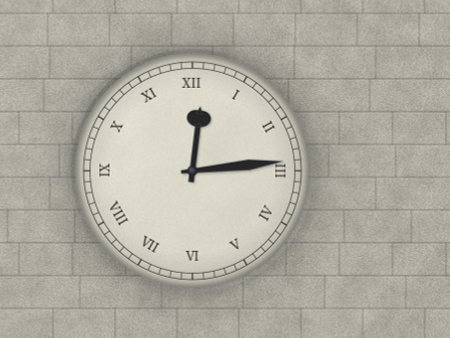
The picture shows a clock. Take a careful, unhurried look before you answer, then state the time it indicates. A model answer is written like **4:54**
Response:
**12:14**
